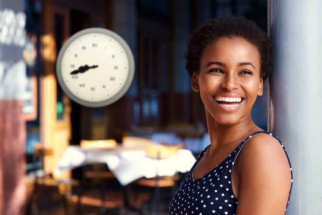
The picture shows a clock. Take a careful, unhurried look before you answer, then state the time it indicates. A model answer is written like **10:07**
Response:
**8:42**
